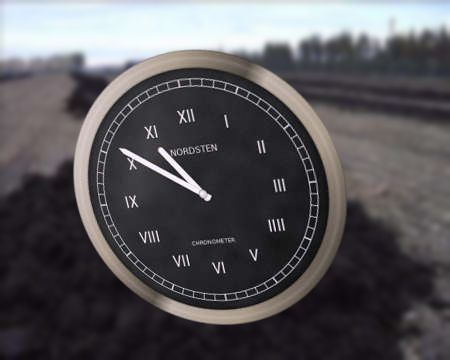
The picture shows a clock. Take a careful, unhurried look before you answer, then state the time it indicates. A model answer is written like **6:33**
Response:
**10:51**
